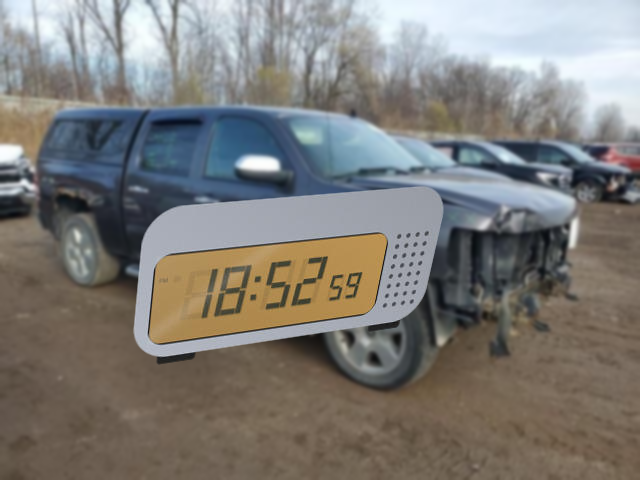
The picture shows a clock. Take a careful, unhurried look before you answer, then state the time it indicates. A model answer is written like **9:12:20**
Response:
**18:52:59**
